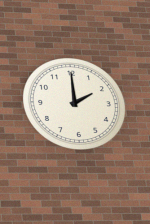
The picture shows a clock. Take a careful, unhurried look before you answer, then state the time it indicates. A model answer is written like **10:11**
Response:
**2:00**
